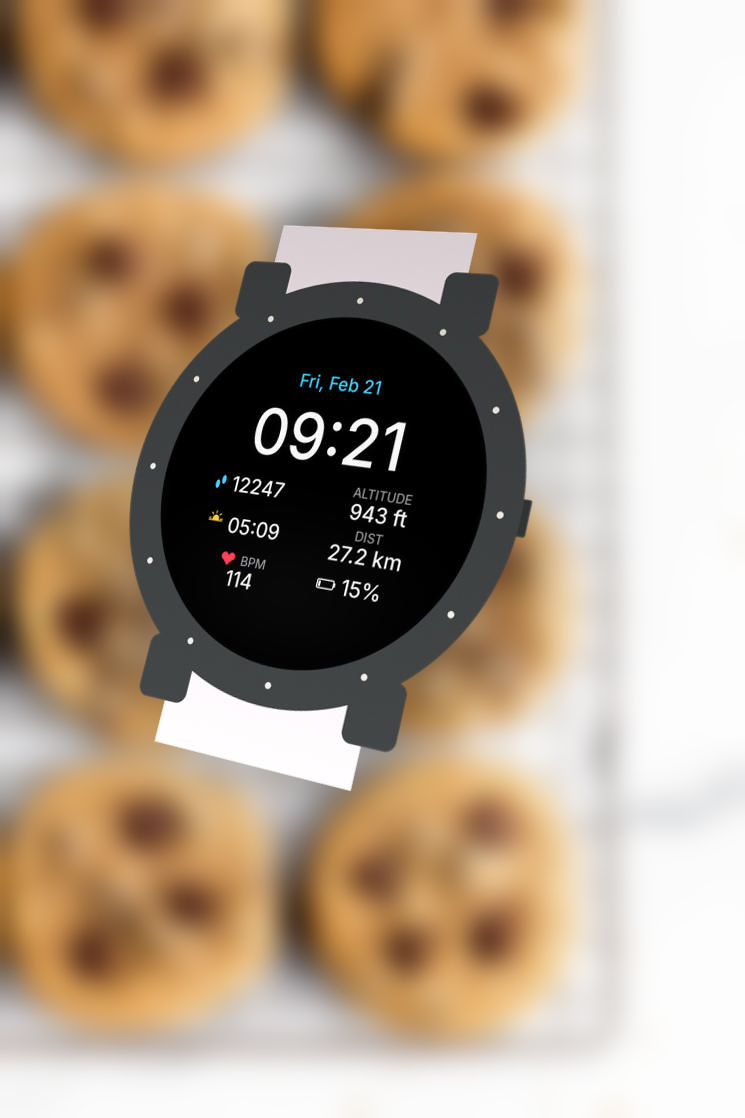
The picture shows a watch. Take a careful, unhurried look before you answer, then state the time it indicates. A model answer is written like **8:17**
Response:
**9:21**
